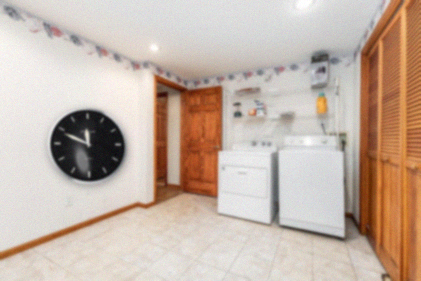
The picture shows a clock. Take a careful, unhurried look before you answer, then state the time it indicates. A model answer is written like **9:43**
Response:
**11:49**
